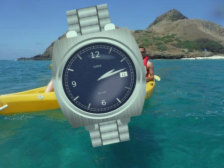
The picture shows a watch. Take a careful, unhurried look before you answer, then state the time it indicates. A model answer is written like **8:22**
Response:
**2:13**
